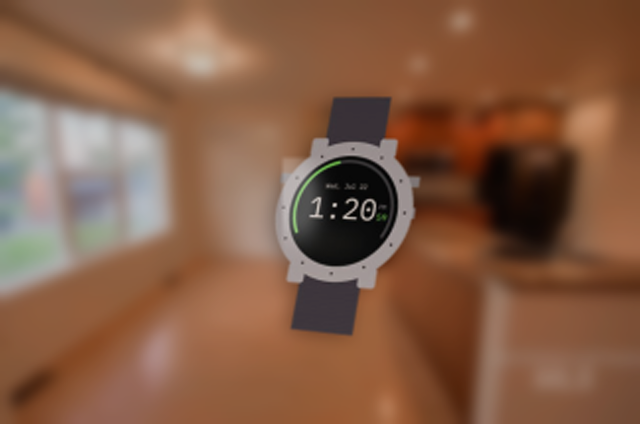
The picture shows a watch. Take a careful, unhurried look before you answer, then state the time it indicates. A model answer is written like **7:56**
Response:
**1:20**
